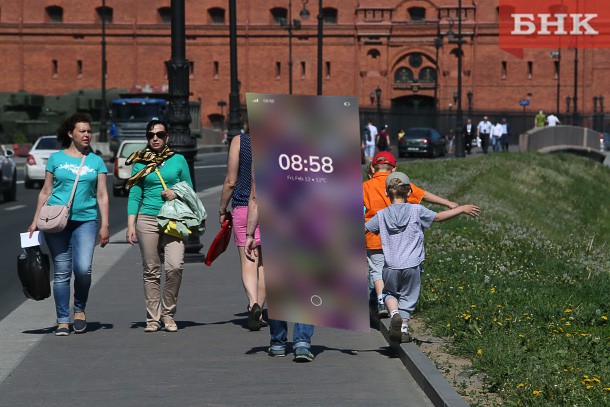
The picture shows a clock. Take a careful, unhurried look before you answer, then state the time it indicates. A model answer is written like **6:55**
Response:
**8:58**
